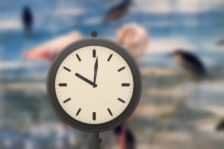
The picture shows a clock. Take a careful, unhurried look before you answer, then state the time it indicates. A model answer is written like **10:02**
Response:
**10:01**
